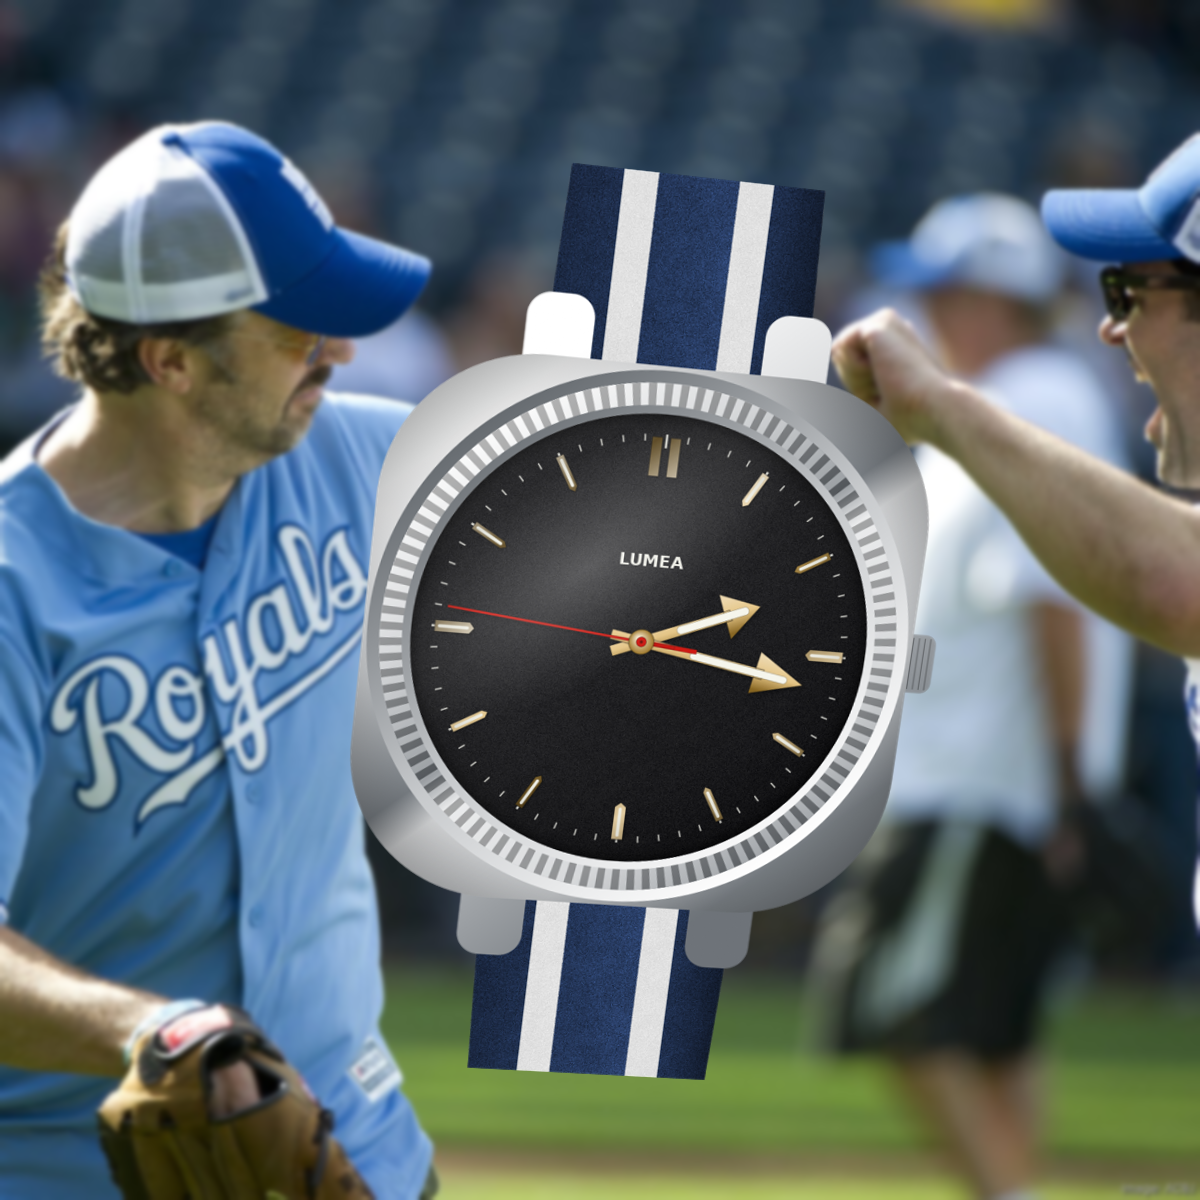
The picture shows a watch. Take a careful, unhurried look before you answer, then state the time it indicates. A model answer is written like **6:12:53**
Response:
**2:16:46**
